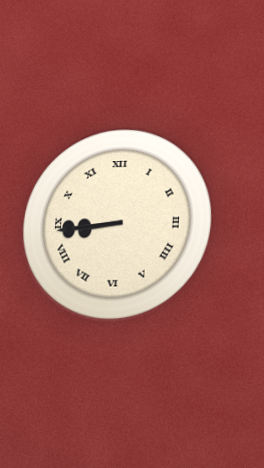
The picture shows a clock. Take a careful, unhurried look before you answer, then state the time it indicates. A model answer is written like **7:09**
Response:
**8:44**
